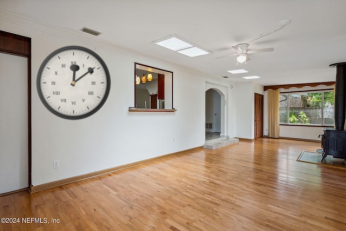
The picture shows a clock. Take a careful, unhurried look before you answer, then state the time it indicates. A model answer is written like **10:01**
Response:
**12:09**
